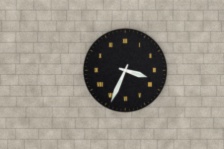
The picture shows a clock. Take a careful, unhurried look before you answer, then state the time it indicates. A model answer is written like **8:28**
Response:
**3:34**
